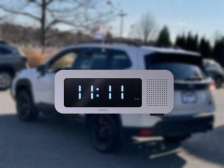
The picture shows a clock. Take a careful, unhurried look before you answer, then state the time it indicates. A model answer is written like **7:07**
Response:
**11:11**
